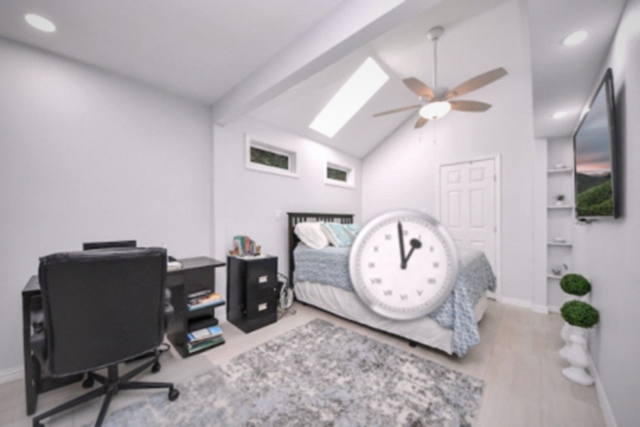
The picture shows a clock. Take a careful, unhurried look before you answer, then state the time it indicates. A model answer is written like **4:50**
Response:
**12:59**
